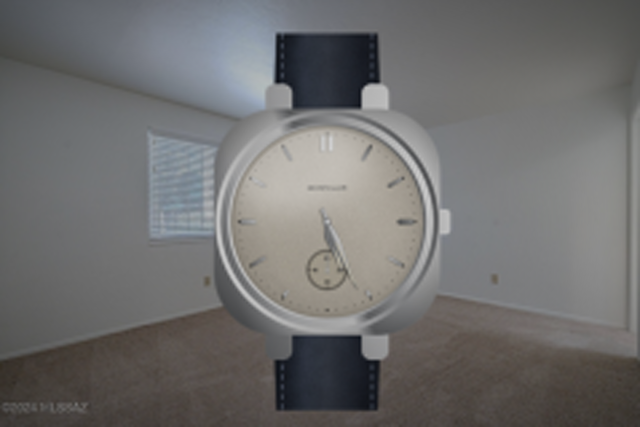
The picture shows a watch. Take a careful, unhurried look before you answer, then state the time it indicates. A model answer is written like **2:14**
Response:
**5:26**
